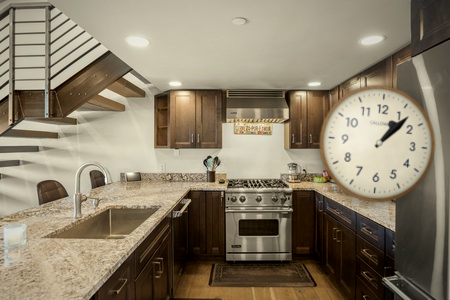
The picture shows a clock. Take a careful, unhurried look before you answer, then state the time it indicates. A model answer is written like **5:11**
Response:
**1:07**
